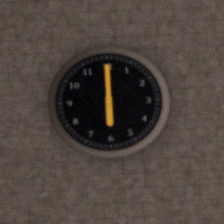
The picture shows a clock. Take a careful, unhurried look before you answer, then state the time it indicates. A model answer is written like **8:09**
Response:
**6:00**
